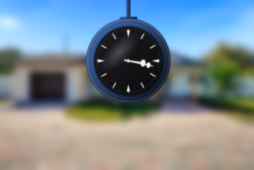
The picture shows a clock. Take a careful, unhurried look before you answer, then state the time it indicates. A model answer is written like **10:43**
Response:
**3:17**
